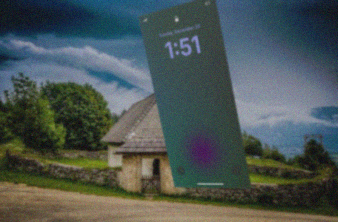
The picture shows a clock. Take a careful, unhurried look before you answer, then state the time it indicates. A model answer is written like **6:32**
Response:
**1:51**
